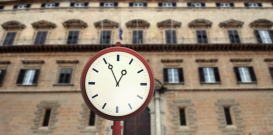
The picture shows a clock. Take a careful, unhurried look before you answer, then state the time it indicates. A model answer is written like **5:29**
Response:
**12:56**
